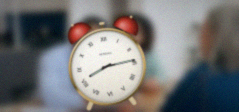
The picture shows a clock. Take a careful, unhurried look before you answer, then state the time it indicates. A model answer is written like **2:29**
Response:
**8:14**
